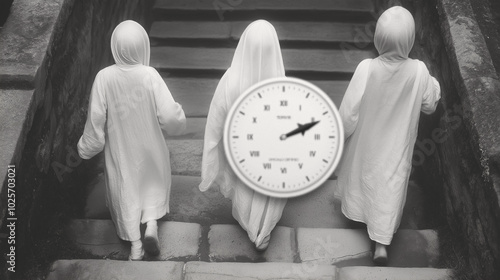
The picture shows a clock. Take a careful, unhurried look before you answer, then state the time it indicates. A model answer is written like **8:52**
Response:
**2:11**
